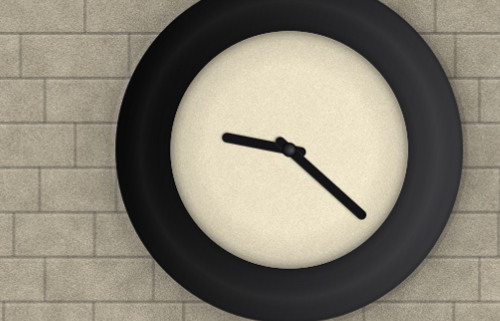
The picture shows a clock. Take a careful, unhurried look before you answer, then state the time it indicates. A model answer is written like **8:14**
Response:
**9:22**
